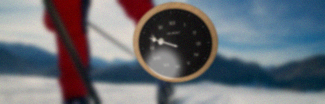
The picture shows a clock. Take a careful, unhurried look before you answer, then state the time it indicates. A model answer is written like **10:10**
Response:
**9:49**
